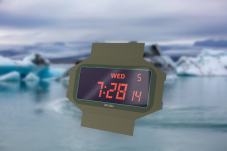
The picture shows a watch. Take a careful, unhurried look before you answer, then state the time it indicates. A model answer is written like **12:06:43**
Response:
**7:28:14**
